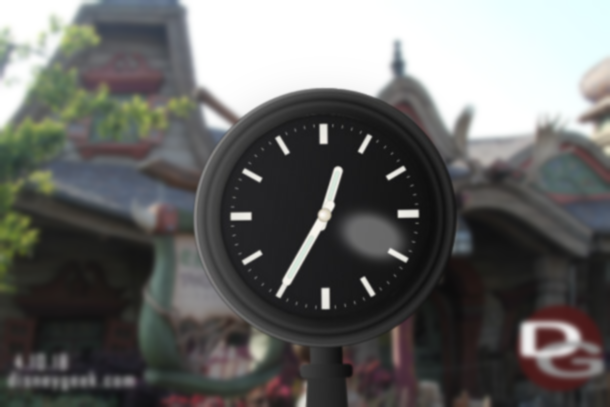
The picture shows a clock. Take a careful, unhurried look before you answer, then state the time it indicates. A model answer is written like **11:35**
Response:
**12:35**
